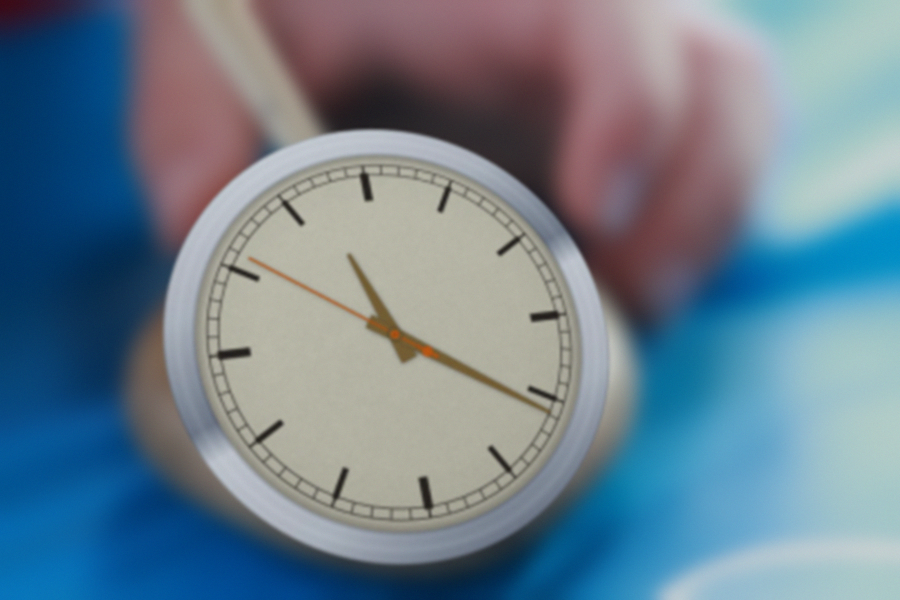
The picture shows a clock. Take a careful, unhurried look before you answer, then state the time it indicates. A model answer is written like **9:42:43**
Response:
**11:20:51**
